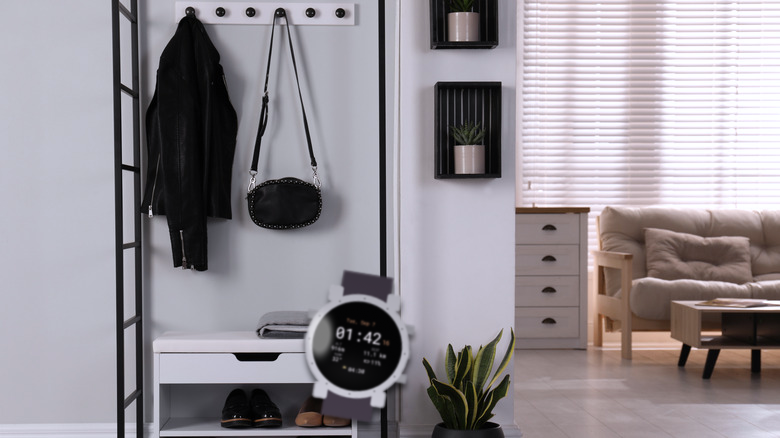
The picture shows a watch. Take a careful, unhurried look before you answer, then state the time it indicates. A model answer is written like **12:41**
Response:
**1:42**
